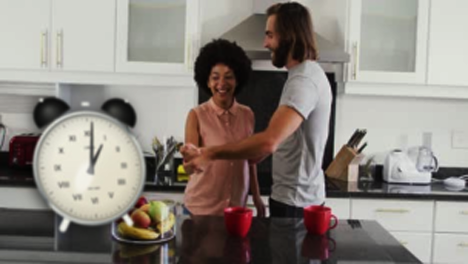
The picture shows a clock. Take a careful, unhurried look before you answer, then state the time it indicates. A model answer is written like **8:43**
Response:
**1:01**
